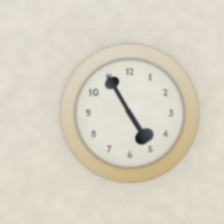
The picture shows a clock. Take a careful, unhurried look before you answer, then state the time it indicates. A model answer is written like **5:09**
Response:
**4:55**
